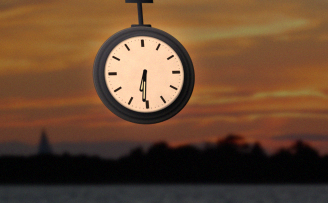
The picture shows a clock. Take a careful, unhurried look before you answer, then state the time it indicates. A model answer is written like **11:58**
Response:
**6:31**
